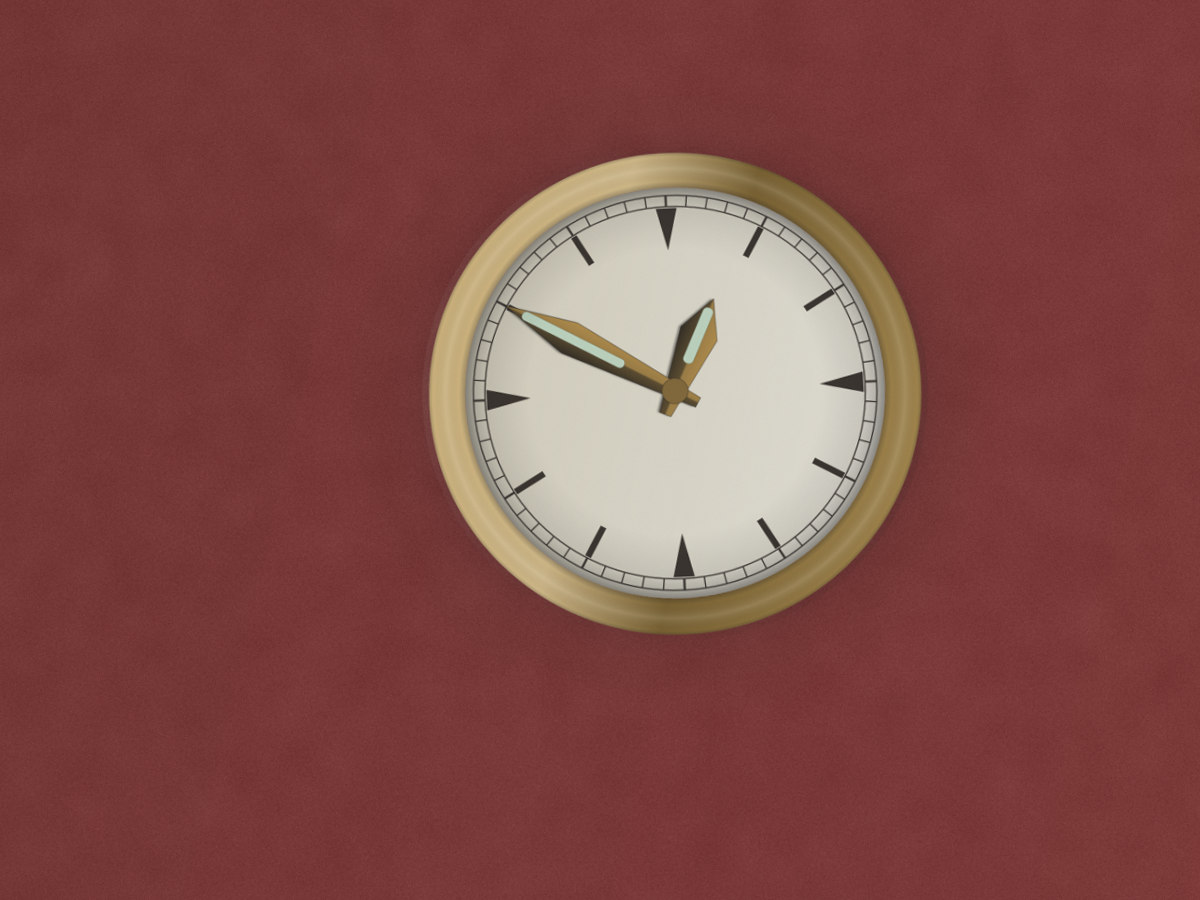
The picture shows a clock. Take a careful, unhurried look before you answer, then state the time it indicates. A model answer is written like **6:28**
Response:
**12:50**
